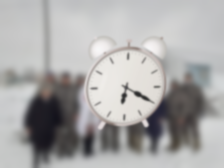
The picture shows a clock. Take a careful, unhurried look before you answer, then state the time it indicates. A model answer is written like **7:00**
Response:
**6:20**
